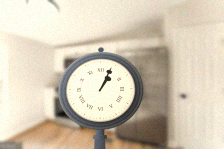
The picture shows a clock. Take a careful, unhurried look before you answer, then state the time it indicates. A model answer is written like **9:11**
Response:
**1:04**
